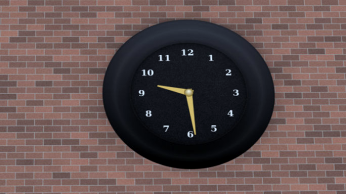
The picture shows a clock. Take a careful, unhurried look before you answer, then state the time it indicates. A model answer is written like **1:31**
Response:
**9:29**
